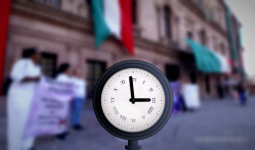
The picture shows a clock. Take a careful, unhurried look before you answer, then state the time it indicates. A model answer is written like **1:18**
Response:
**2:59**
